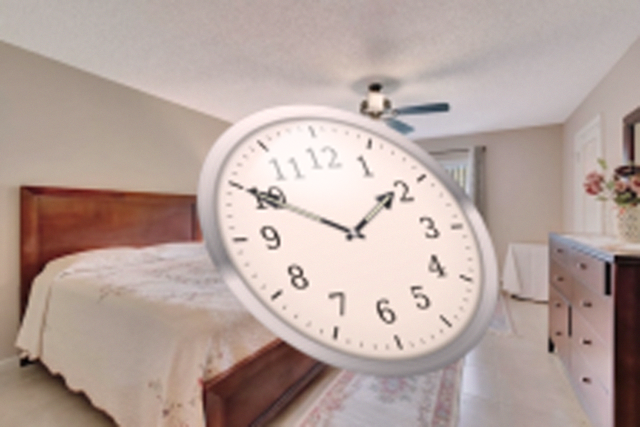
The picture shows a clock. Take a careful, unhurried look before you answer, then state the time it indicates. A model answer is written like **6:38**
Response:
**1:50**
